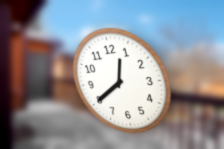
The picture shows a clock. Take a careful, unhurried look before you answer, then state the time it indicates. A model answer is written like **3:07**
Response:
**12:40**
